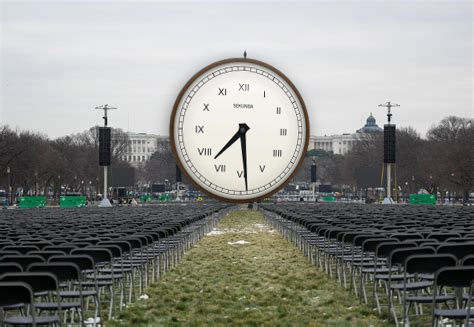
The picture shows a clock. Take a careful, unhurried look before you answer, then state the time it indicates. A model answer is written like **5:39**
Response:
**7:29**
